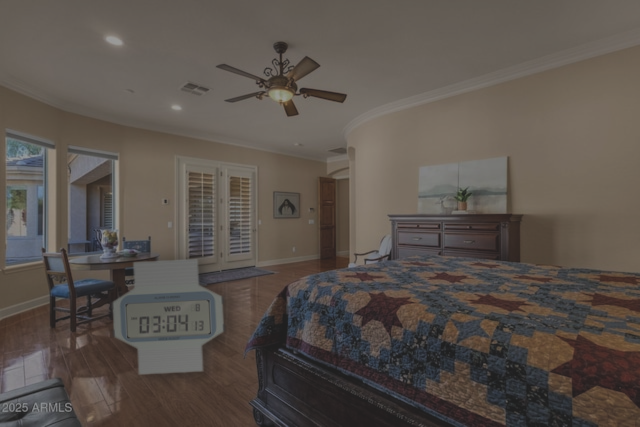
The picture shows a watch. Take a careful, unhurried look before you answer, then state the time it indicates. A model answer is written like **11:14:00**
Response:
**3:04:13**
